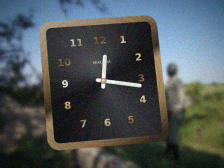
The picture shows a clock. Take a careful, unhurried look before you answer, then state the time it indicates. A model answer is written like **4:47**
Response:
**12:17**
